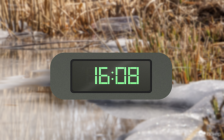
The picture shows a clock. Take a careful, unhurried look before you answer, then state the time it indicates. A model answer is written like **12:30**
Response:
**16:08**
